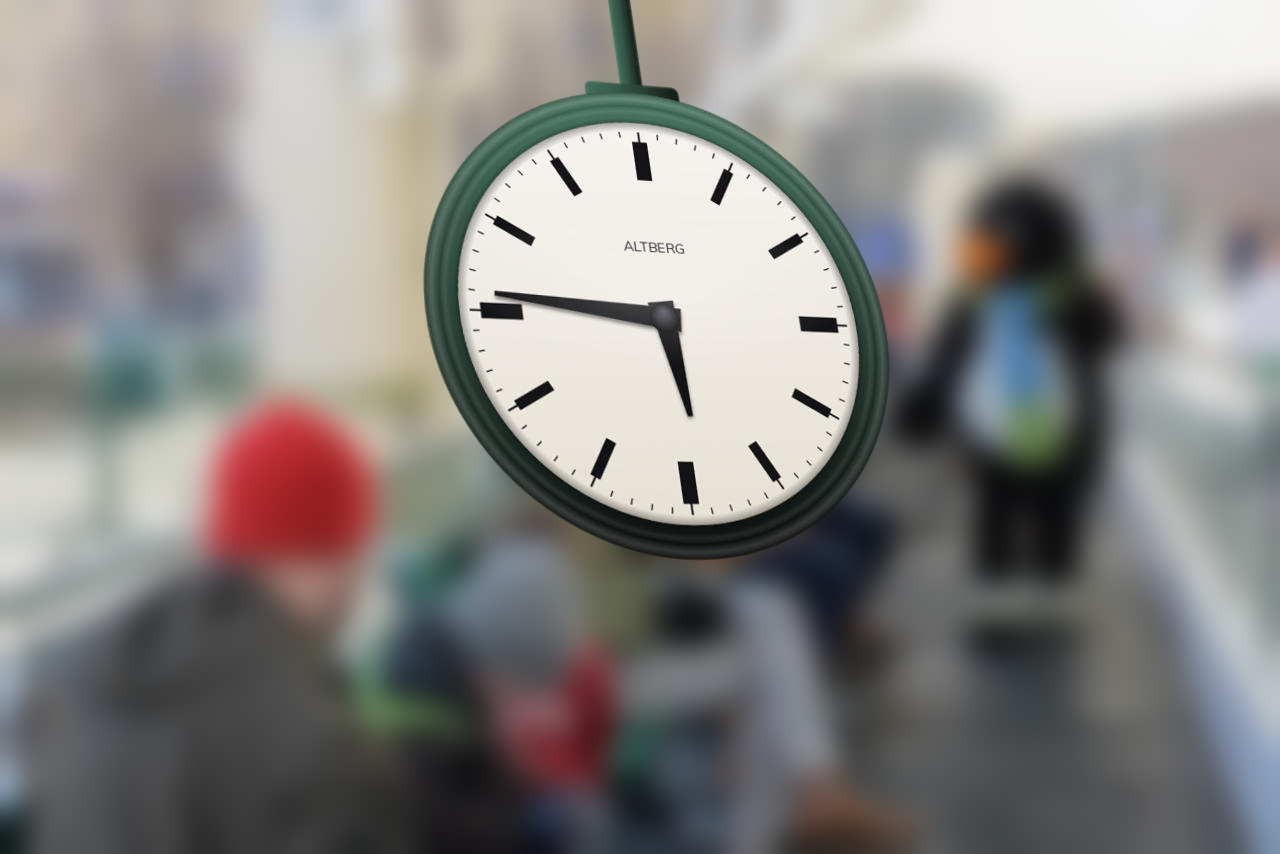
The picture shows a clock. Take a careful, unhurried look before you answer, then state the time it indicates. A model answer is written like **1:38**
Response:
**5:46**
